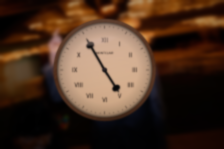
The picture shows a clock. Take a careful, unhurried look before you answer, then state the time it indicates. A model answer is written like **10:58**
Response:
**4:55**
